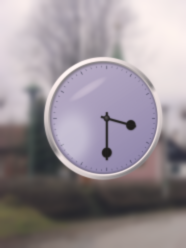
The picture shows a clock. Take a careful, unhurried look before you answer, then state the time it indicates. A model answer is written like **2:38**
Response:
**3:30**
